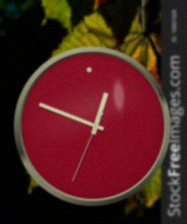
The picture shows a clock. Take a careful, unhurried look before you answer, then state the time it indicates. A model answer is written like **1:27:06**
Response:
**12:49:35**
